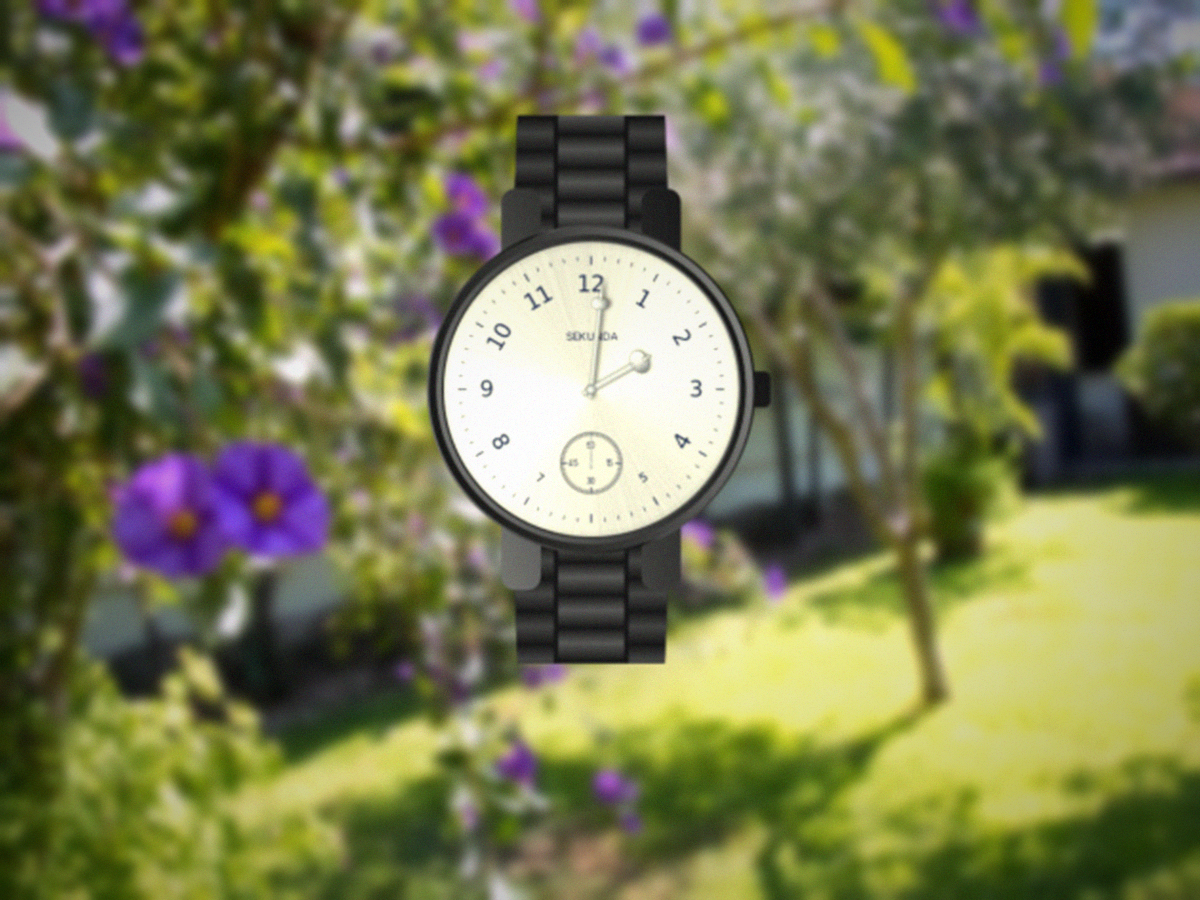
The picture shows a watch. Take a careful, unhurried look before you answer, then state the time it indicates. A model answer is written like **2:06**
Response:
**2:01**
